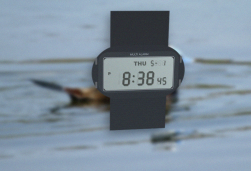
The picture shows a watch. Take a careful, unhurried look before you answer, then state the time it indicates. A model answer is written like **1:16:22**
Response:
**8:38:45**
